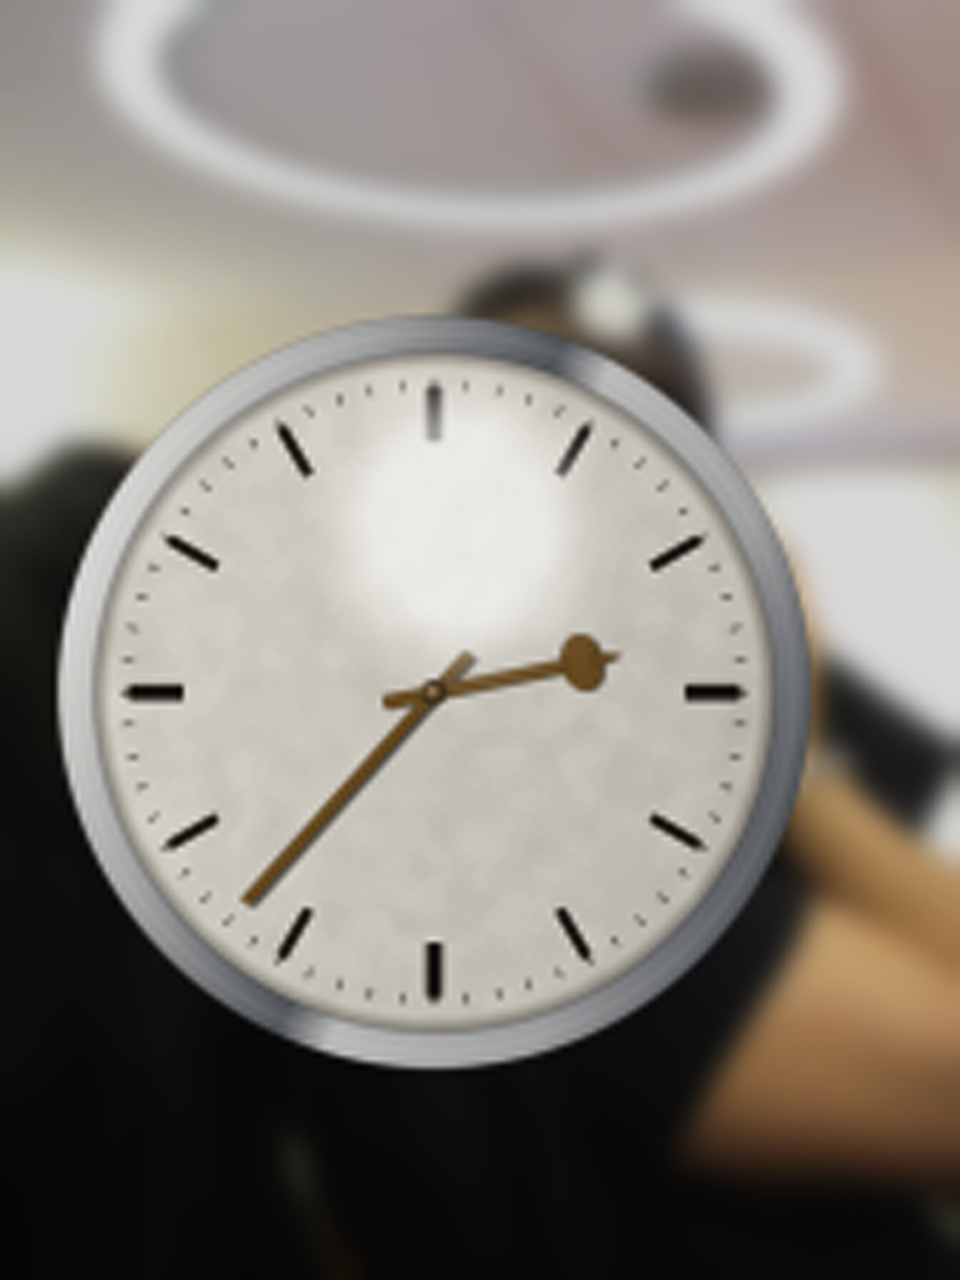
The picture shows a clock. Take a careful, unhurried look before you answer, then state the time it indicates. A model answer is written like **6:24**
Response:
**2:37**
